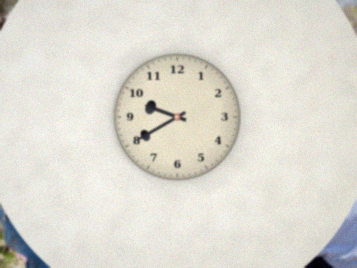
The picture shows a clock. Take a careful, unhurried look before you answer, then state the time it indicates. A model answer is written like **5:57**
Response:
**9:40**
